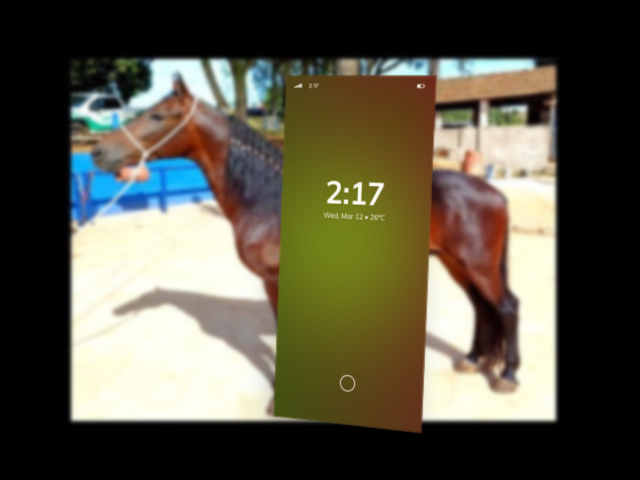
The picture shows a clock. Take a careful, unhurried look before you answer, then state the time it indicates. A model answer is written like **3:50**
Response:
**2:17**
